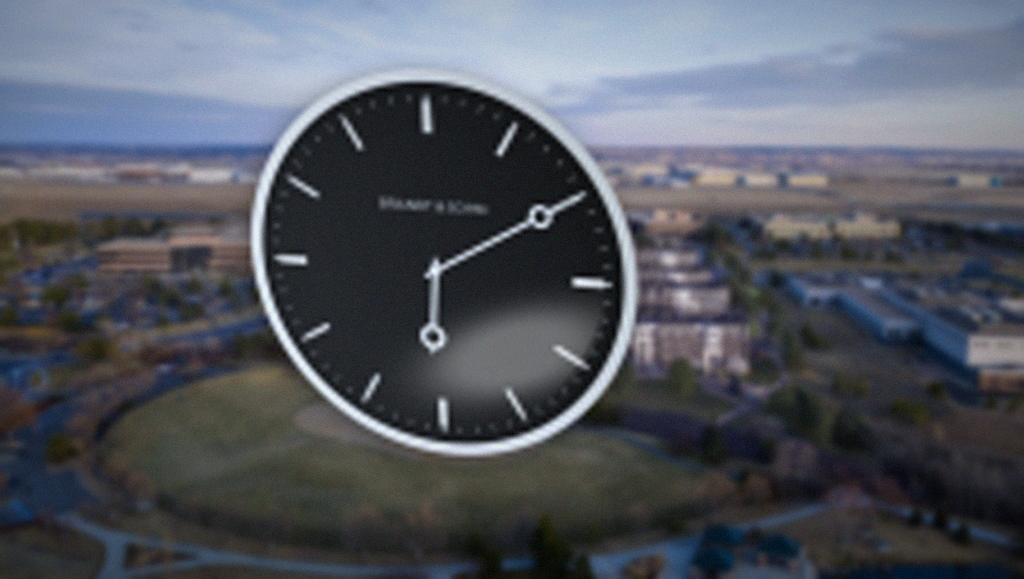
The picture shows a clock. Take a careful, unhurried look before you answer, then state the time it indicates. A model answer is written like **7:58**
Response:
**6:10**
